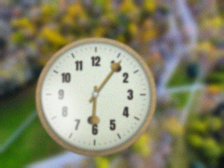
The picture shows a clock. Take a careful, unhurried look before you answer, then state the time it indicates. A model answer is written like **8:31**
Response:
**6:06**
